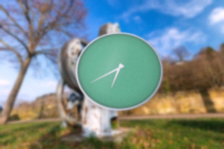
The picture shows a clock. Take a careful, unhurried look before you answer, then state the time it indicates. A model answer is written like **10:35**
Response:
**6:40**
